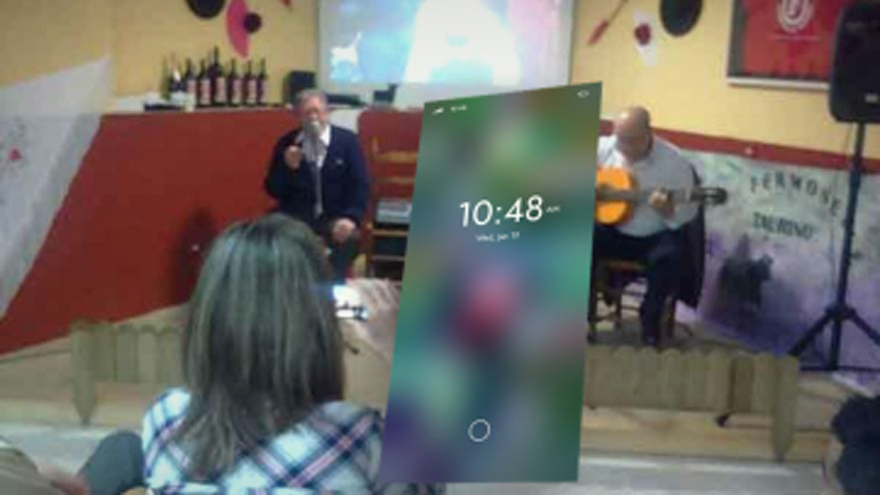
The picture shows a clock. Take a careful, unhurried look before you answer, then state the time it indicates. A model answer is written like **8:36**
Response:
**10:48**
